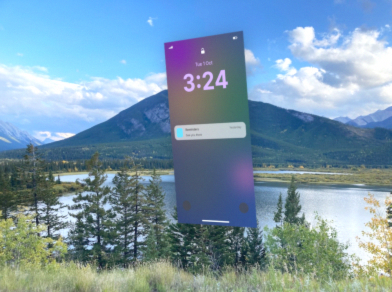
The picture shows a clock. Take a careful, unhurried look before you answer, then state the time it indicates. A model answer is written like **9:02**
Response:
**3:24**
